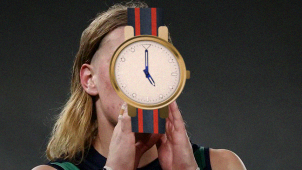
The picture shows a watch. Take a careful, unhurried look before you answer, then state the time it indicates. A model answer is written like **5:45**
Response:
**5:00**
